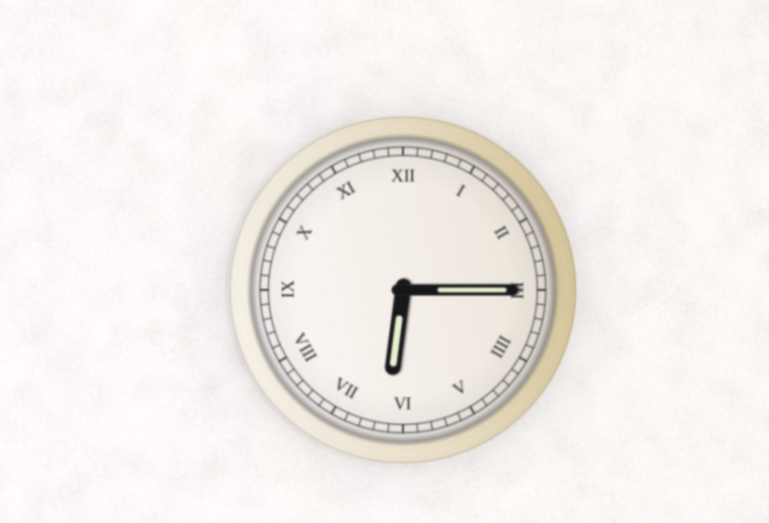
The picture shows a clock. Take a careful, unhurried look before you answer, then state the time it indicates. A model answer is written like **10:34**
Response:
**6:15**
